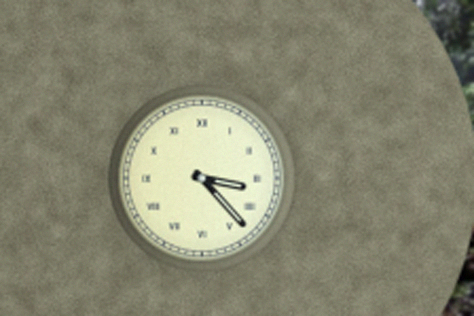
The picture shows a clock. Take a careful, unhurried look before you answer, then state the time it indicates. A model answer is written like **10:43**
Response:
**3:23**
